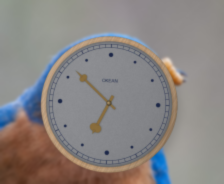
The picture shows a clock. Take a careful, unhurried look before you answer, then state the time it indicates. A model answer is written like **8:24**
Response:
**6:52**
